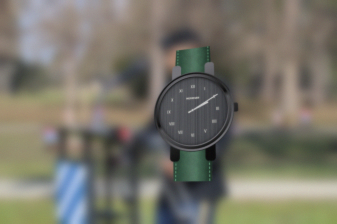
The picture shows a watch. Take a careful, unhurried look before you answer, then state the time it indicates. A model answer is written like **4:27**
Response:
**2:10**
